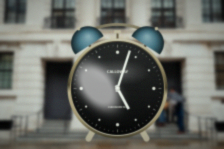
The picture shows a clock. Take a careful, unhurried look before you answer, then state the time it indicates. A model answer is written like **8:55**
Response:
**5:03**
